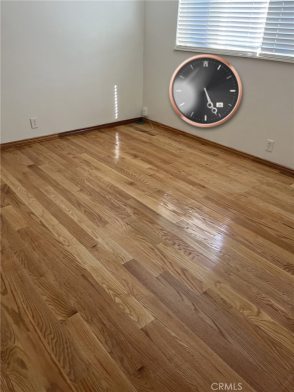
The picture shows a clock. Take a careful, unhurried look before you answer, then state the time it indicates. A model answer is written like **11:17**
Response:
**5:26**
